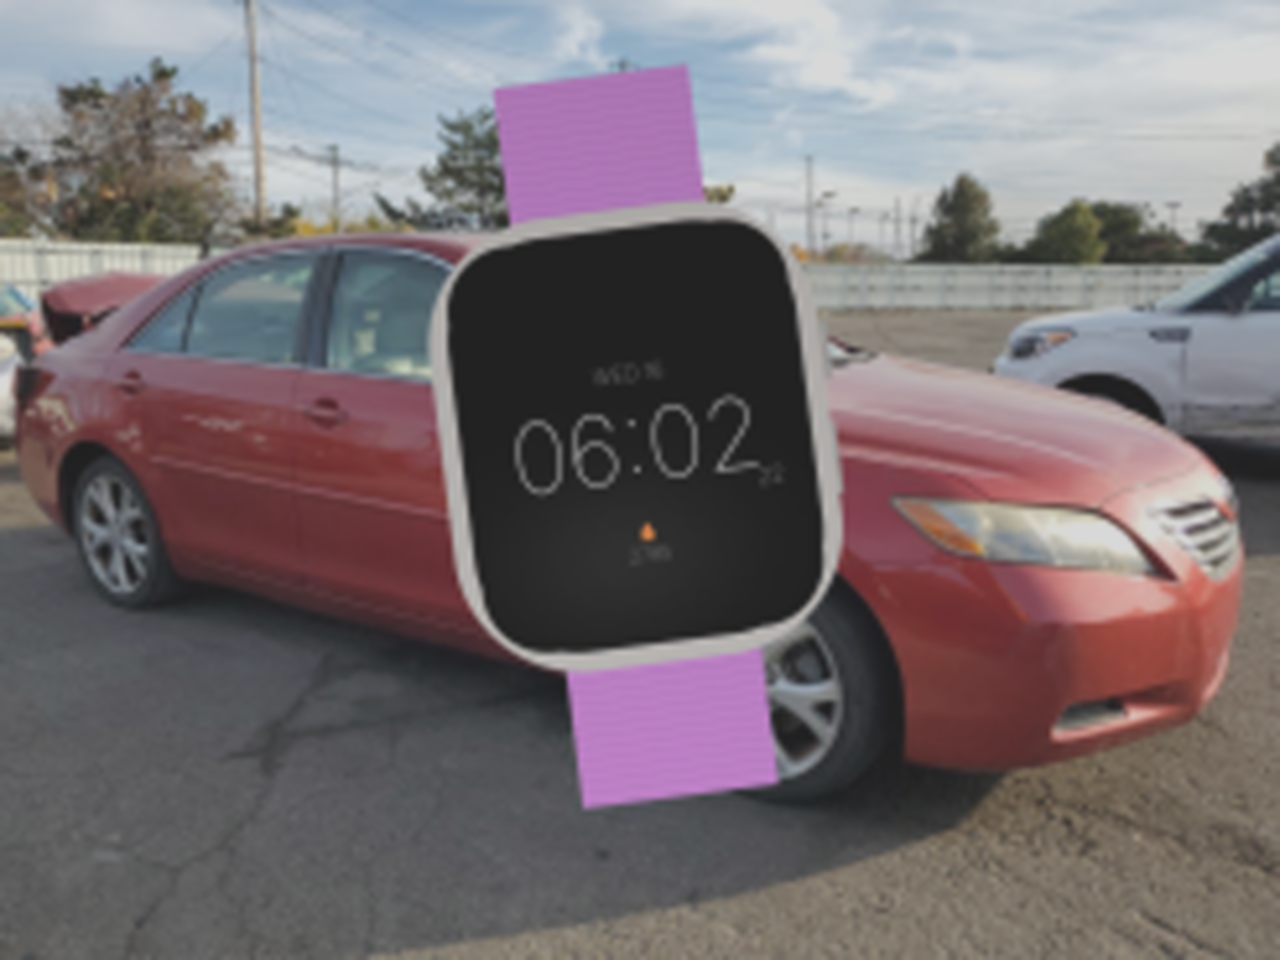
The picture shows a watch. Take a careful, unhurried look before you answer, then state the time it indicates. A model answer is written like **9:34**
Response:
**6:02**
